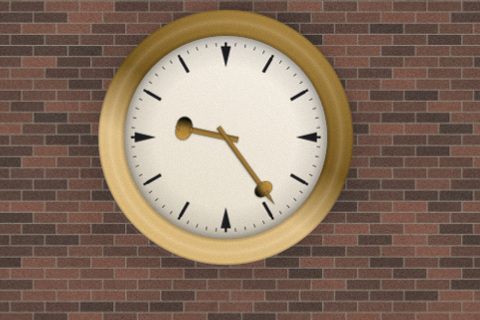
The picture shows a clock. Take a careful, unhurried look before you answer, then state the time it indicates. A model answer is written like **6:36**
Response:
**9:24**
